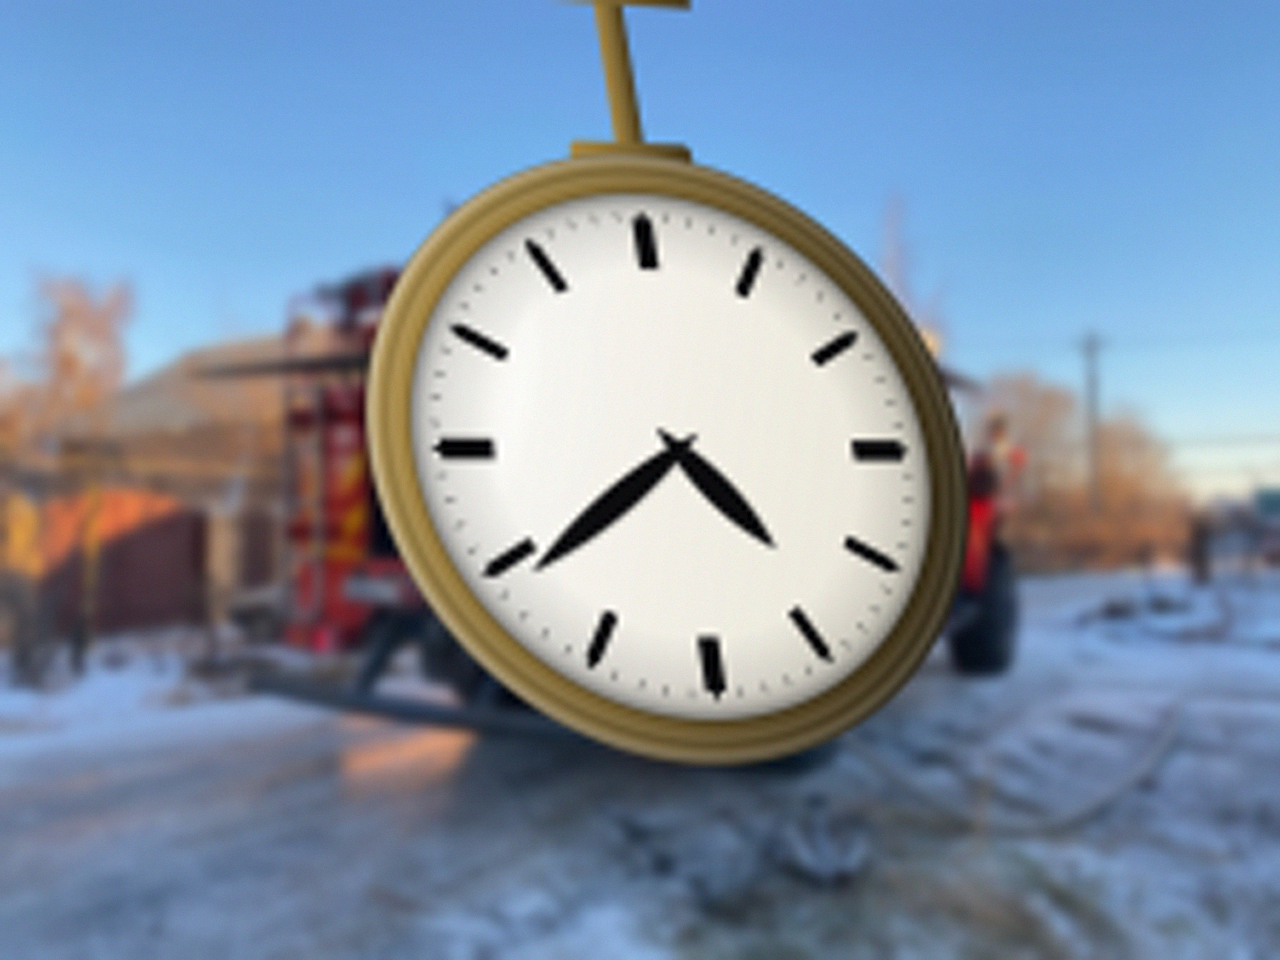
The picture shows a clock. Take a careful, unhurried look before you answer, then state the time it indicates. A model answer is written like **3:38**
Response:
**4:39**
